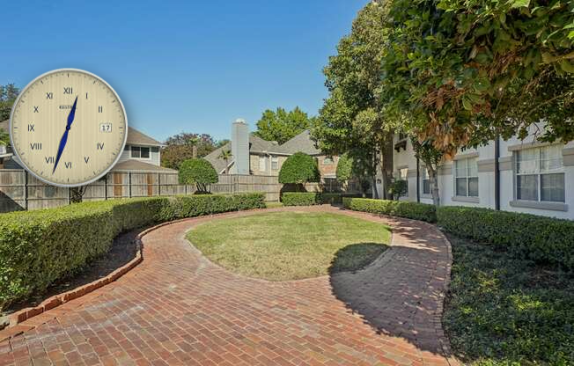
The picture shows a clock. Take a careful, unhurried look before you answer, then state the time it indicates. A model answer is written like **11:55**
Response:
**12:33**
